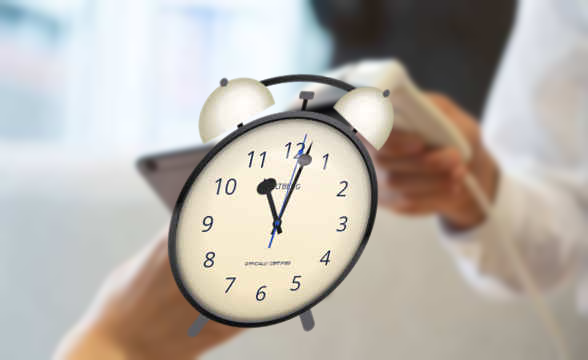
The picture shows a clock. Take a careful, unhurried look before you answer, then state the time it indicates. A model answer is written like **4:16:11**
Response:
**11:02:01**
